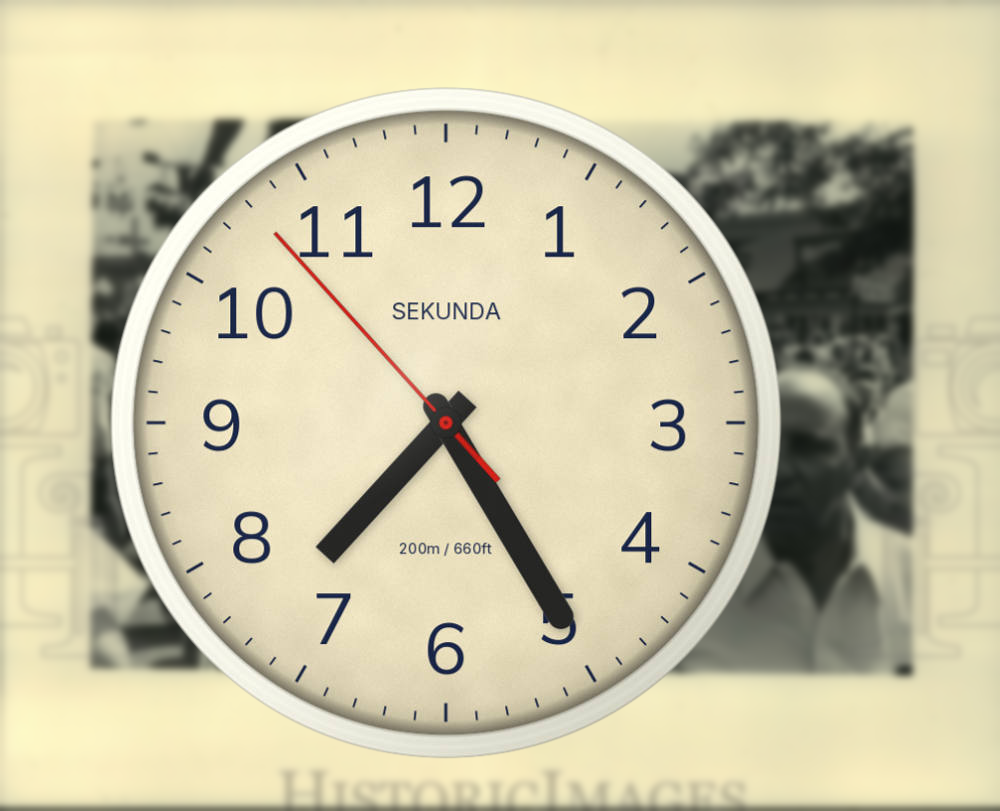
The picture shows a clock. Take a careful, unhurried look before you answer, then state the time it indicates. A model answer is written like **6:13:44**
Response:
**7:24:53**
